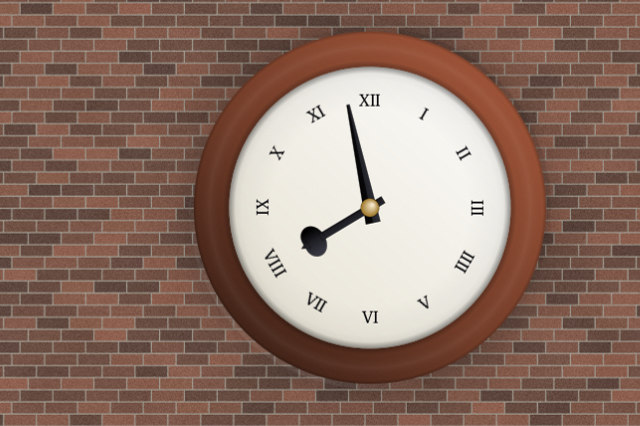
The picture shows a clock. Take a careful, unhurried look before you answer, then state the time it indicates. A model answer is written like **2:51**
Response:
**7:58**
